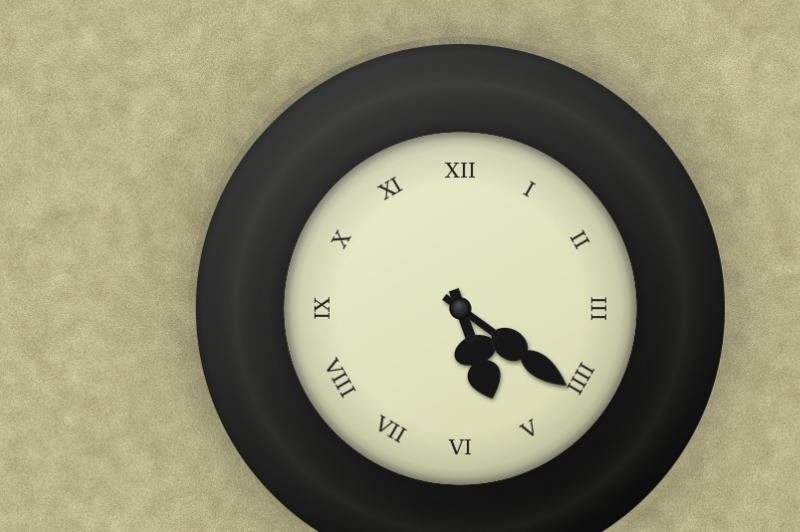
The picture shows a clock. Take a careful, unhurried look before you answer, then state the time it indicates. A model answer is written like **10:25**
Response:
**5:21**
